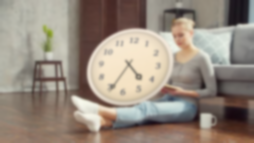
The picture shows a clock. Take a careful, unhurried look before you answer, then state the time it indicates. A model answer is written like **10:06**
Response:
**4:34**
